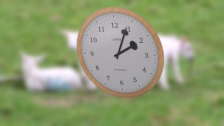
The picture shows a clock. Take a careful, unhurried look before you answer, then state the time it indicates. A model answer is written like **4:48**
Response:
**2:04**
